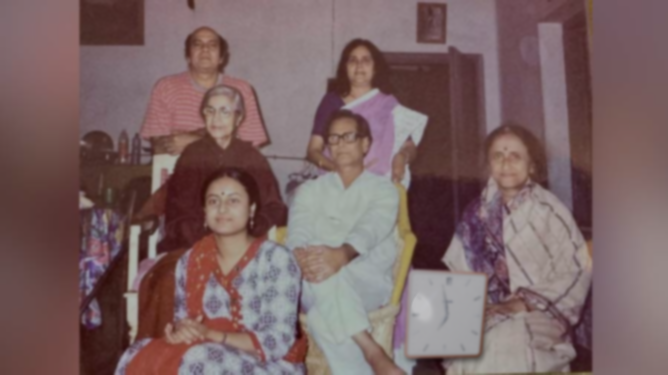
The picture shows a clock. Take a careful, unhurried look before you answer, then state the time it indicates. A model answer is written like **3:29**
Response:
**6:58**
